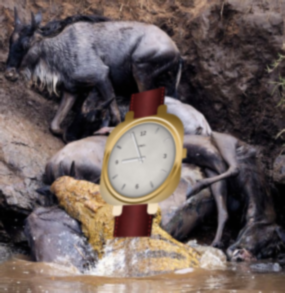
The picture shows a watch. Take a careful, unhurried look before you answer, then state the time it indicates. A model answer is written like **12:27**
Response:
**8:56**
